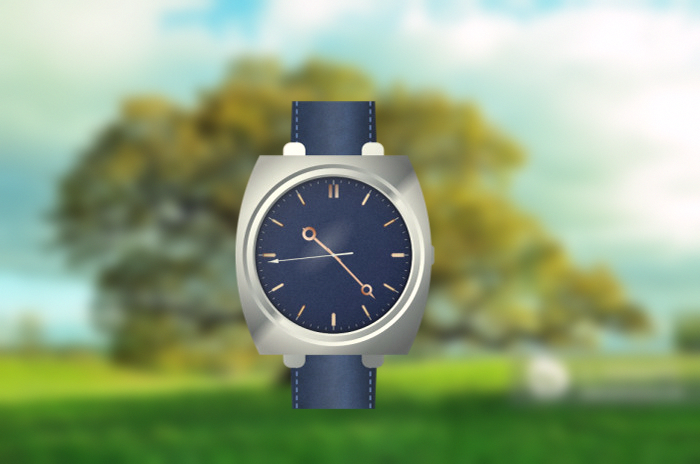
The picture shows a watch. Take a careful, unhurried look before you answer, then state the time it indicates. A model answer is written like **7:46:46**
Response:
**10:22:44**
